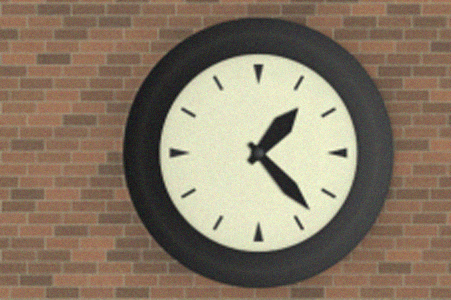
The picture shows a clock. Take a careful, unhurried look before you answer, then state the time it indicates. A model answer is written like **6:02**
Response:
**1:23**
